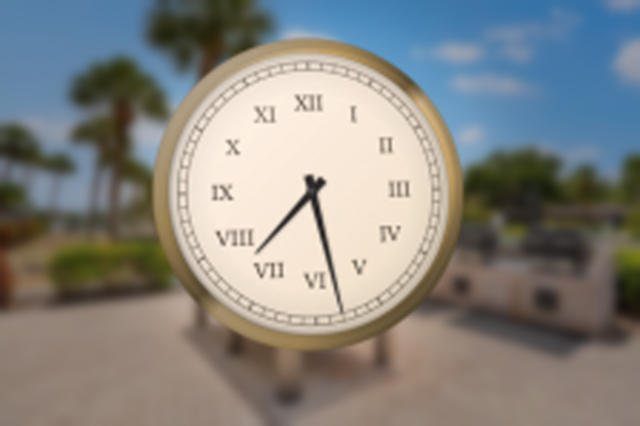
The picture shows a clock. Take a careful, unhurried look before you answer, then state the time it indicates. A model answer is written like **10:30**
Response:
**7:28**
